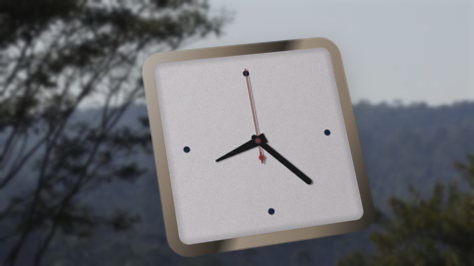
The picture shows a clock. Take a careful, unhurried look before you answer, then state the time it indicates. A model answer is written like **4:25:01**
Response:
**8:23:00**
